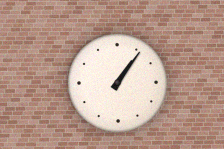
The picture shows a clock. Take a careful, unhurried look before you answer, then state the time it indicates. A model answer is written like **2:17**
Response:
**1:06**
